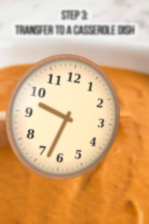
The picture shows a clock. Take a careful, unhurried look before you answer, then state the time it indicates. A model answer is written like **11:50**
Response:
**9:33**
